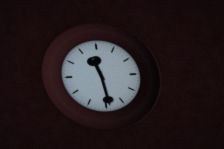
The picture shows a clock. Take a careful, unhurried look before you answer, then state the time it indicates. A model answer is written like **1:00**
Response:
**11:29**
